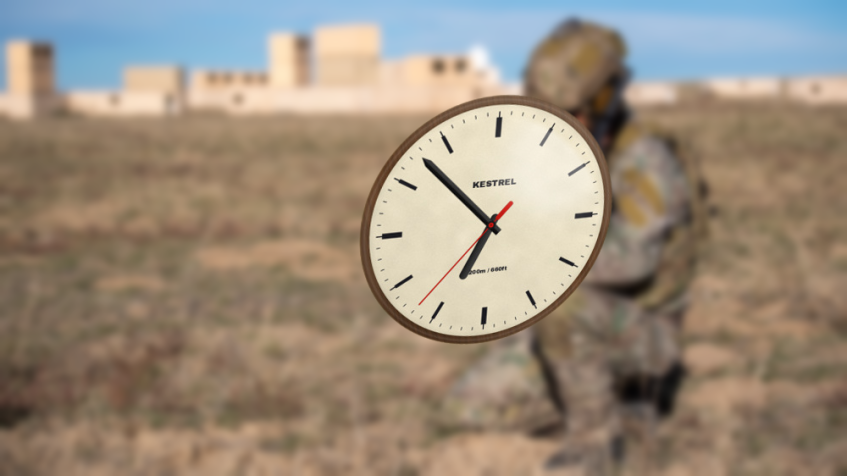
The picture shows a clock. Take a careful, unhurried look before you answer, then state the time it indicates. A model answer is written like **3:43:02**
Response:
**6:52:37**
